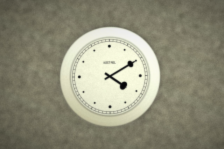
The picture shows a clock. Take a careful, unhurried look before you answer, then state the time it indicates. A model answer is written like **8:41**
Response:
**4:10**
